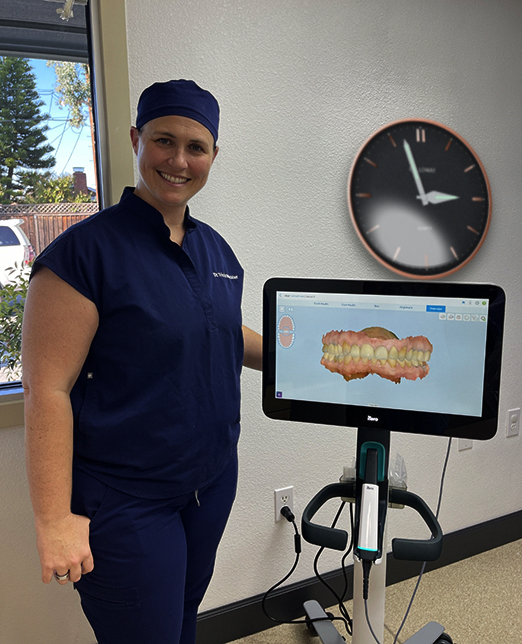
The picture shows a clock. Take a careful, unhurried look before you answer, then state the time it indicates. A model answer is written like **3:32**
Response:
**2:57**
